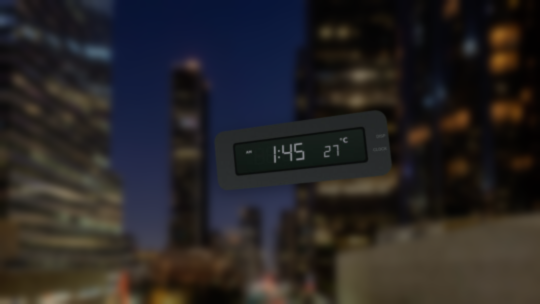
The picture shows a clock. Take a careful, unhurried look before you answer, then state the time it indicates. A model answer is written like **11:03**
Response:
**1:45**
